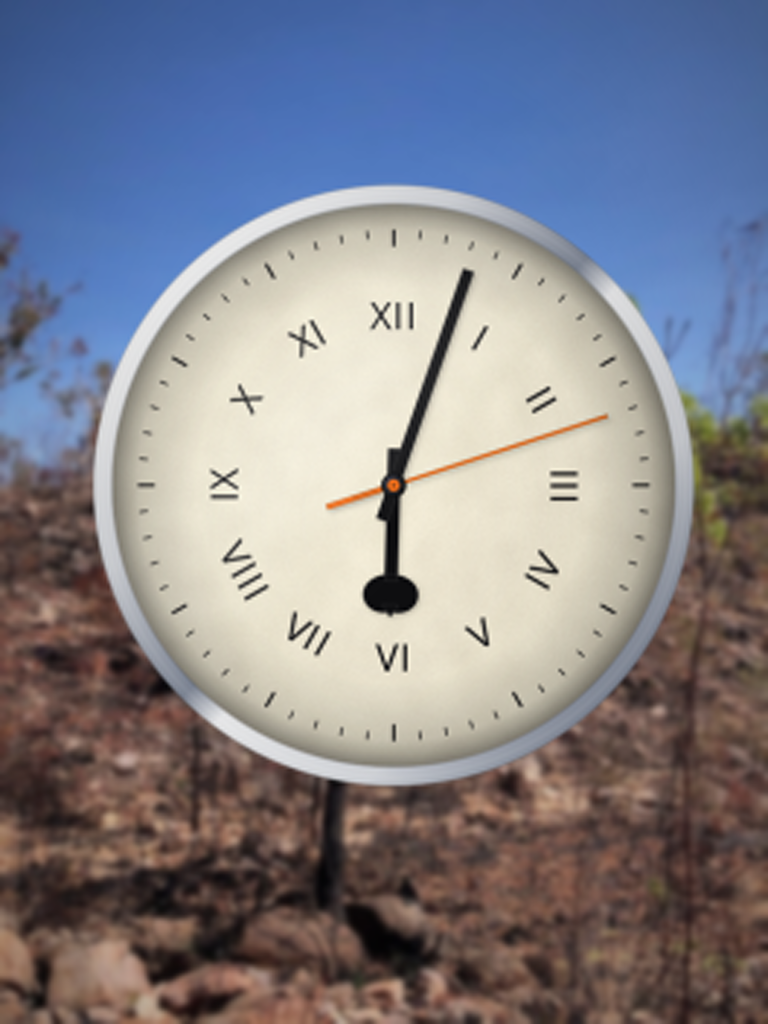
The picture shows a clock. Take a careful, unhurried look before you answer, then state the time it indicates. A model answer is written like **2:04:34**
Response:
**6:03:12**
